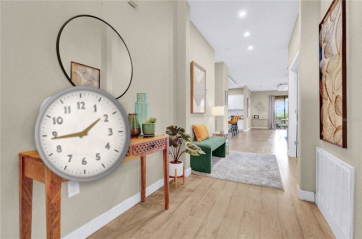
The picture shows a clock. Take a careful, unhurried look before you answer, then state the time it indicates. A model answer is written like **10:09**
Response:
**1:44**
